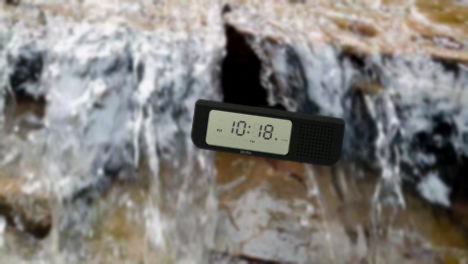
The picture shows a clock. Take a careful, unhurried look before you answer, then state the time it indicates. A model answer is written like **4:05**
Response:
**10:18**
